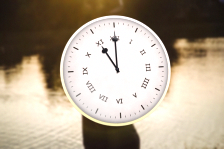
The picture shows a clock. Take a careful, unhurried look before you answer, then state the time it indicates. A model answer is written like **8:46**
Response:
**11:00**
